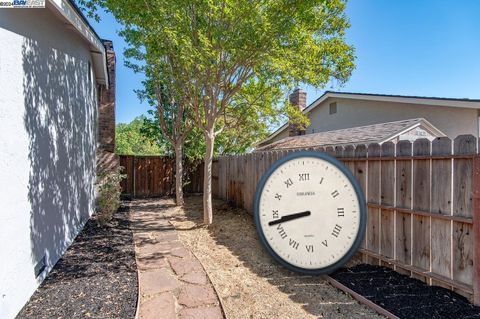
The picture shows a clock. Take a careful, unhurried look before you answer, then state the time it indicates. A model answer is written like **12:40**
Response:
**8:43**
